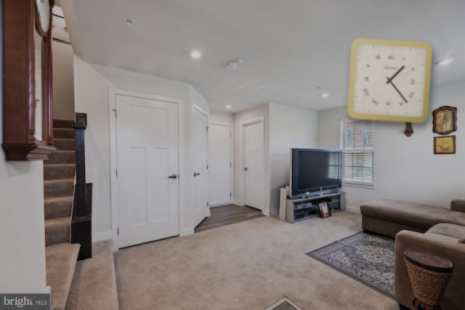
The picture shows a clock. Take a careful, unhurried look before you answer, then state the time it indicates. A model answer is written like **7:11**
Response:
**1:23**
